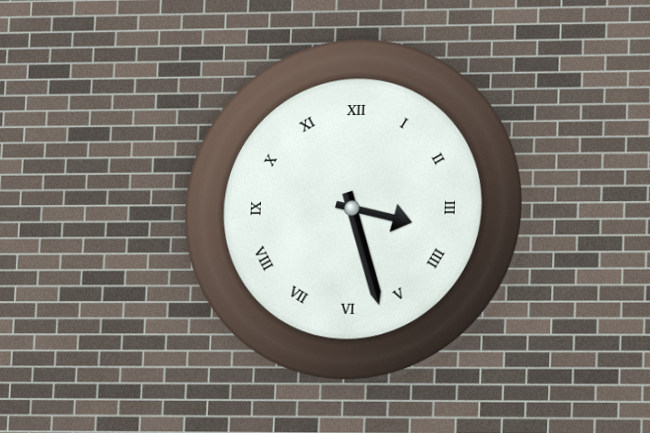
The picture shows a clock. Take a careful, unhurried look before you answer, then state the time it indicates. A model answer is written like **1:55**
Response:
**3:27**
